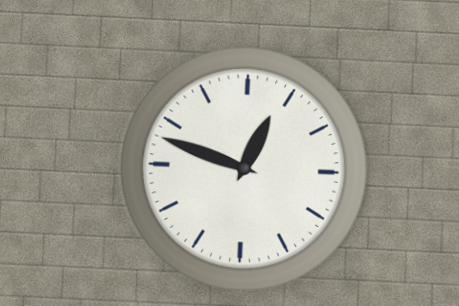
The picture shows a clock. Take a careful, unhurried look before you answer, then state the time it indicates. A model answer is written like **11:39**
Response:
**12:48**
